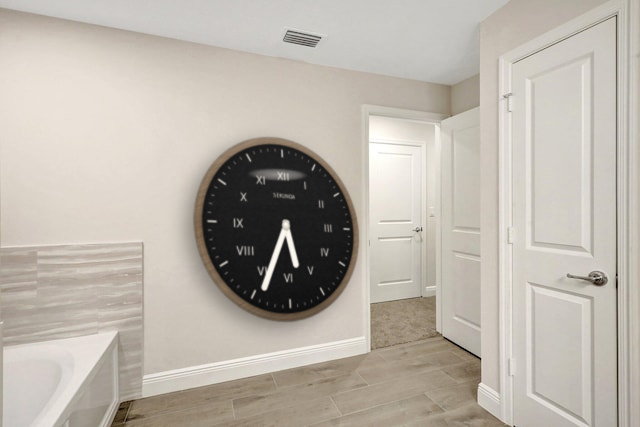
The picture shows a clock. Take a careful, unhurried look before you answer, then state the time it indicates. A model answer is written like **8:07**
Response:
**5:34**
